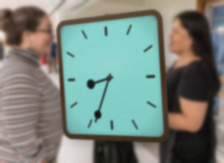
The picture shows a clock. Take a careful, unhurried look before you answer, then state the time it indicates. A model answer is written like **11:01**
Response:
**8:34**
